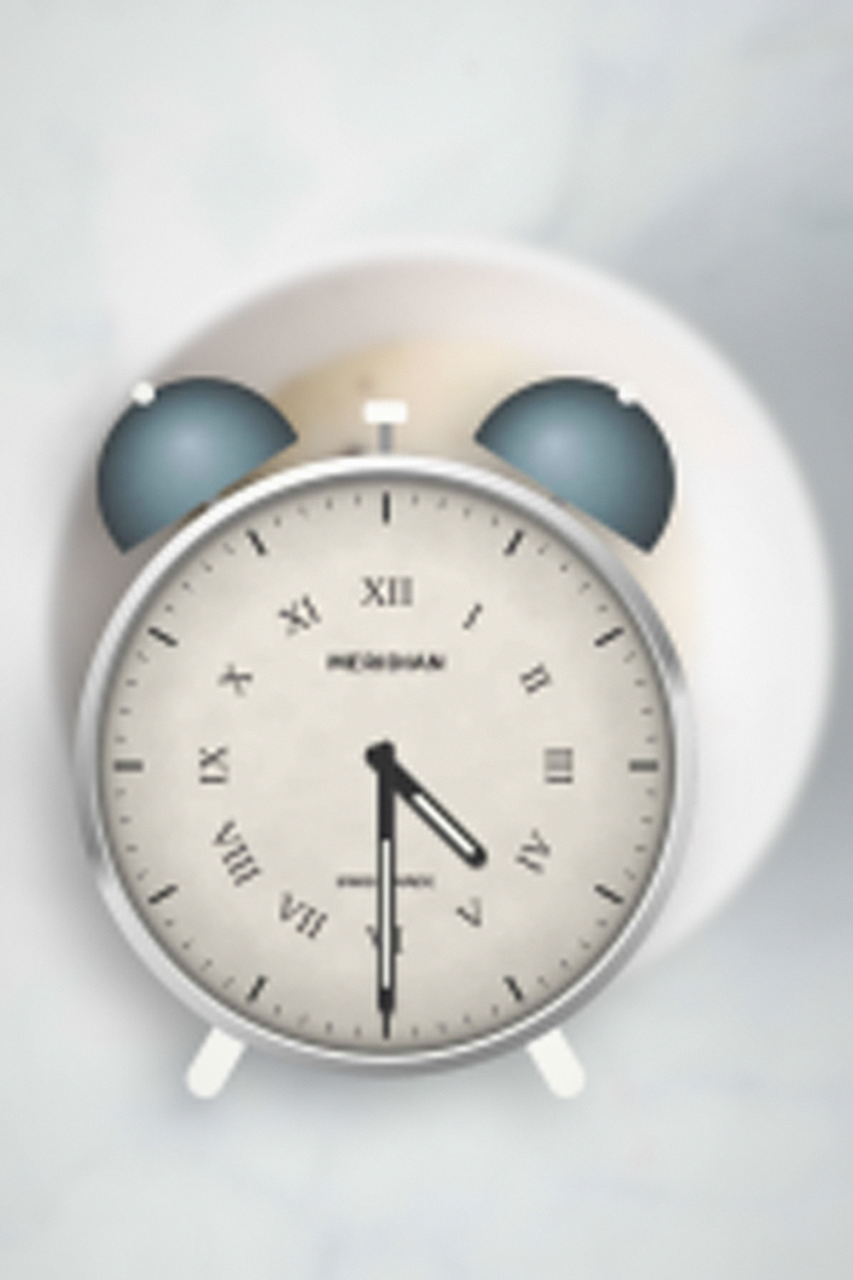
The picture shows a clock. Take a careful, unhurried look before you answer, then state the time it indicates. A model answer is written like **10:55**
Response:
**4:30**
